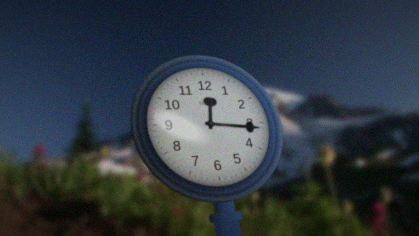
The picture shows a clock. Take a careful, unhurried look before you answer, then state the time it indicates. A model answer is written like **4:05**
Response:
**12:16**
